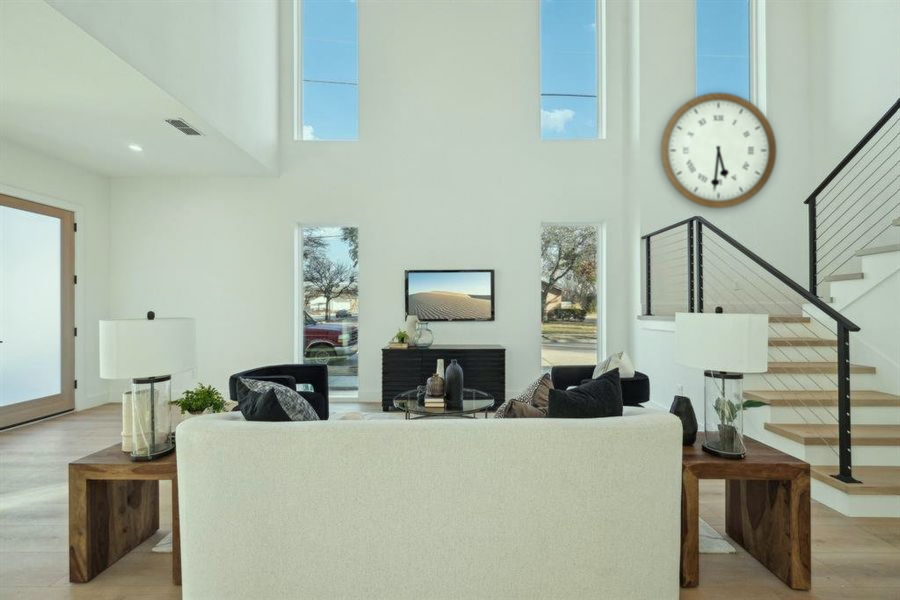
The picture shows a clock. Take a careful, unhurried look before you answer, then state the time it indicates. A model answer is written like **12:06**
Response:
**5:31**
